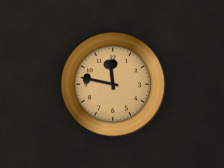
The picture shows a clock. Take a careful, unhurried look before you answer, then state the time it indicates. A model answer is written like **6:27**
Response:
**11:47**
